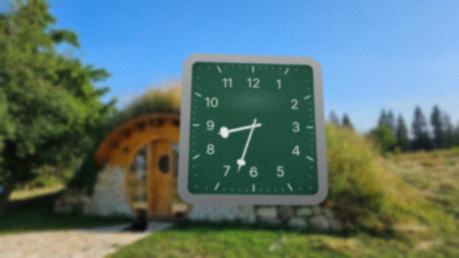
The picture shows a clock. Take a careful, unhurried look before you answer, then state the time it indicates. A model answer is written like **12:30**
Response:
**8:33**
